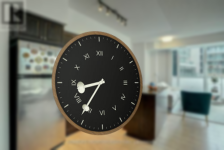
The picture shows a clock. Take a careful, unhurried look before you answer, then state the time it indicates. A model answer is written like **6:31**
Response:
**8:36**
